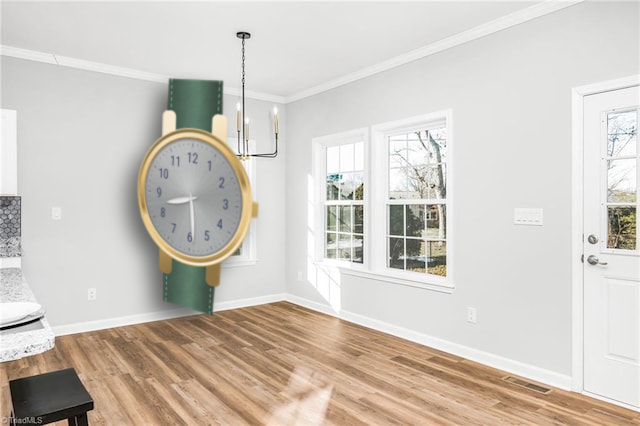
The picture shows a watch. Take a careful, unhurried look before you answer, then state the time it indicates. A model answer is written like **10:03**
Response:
**8:29**
